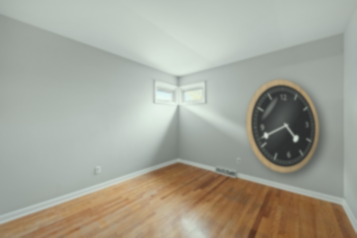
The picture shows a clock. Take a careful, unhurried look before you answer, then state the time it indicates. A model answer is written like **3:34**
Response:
**4:42**
